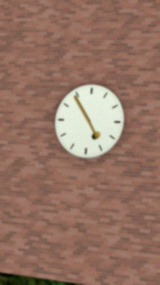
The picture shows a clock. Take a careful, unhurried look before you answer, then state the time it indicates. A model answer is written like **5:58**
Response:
**4:54**
